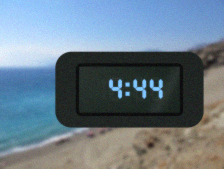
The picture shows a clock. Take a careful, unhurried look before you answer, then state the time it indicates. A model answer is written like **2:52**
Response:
**4:44**
